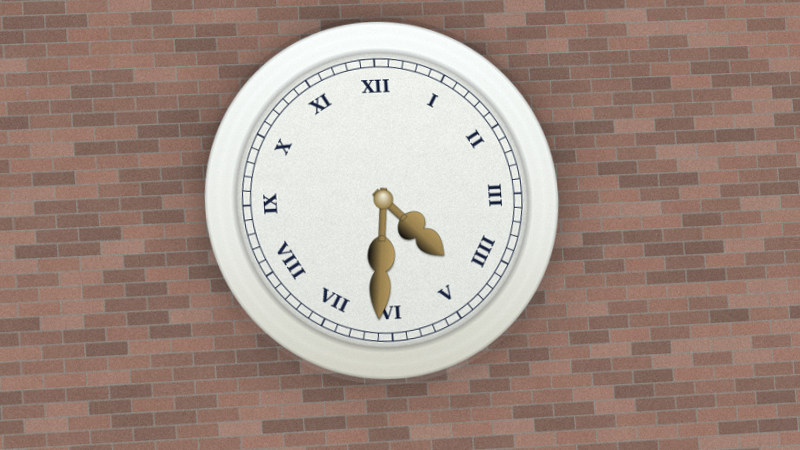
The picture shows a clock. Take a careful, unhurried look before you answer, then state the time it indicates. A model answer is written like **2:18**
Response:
**4:31**
